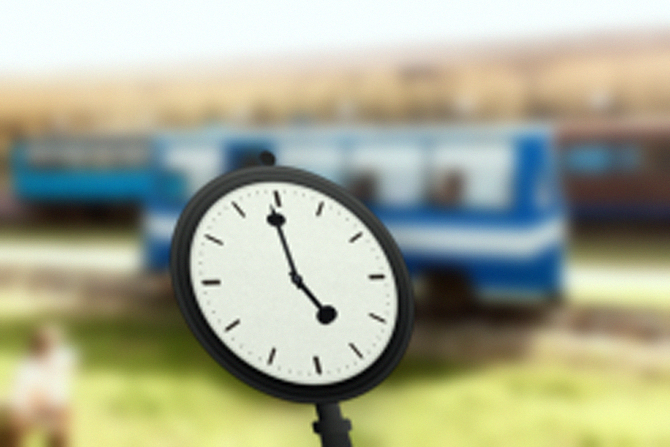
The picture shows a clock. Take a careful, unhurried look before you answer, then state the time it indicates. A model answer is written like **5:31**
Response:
**4:59**
